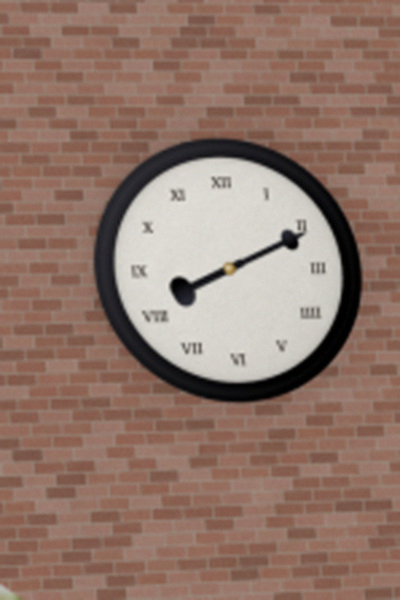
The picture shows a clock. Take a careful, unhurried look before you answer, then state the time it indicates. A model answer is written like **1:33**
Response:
**8:11**
